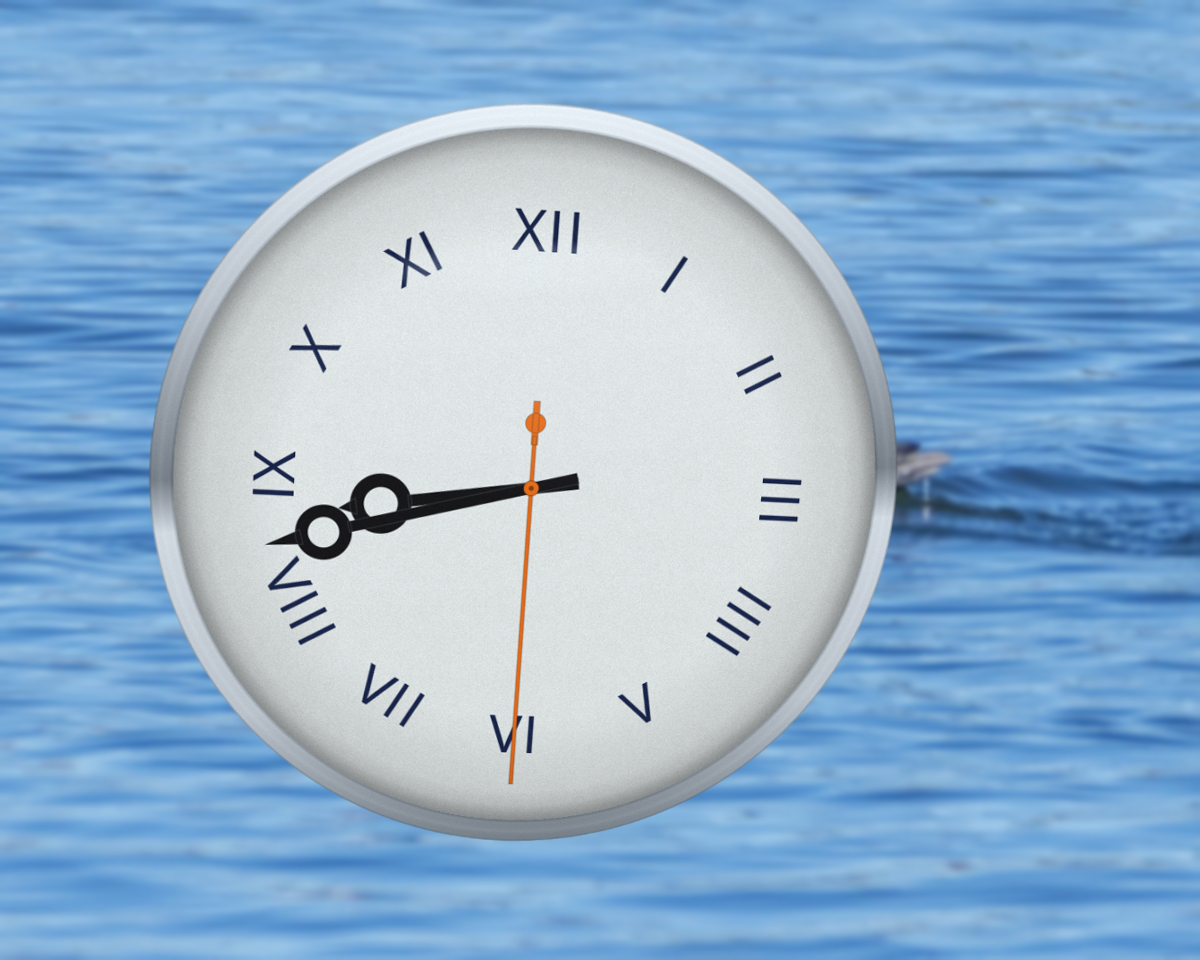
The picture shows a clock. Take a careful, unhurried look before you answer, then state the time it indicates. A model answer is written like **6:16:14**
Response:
**8:42:30**
